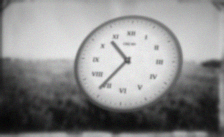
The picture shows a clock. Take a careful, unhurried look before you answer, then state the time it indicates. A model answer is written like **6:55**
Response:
**10:36**
